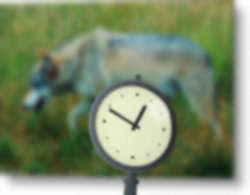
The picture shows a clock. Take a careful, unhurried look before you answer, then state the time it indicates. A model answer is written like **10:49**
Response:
**12:49**
